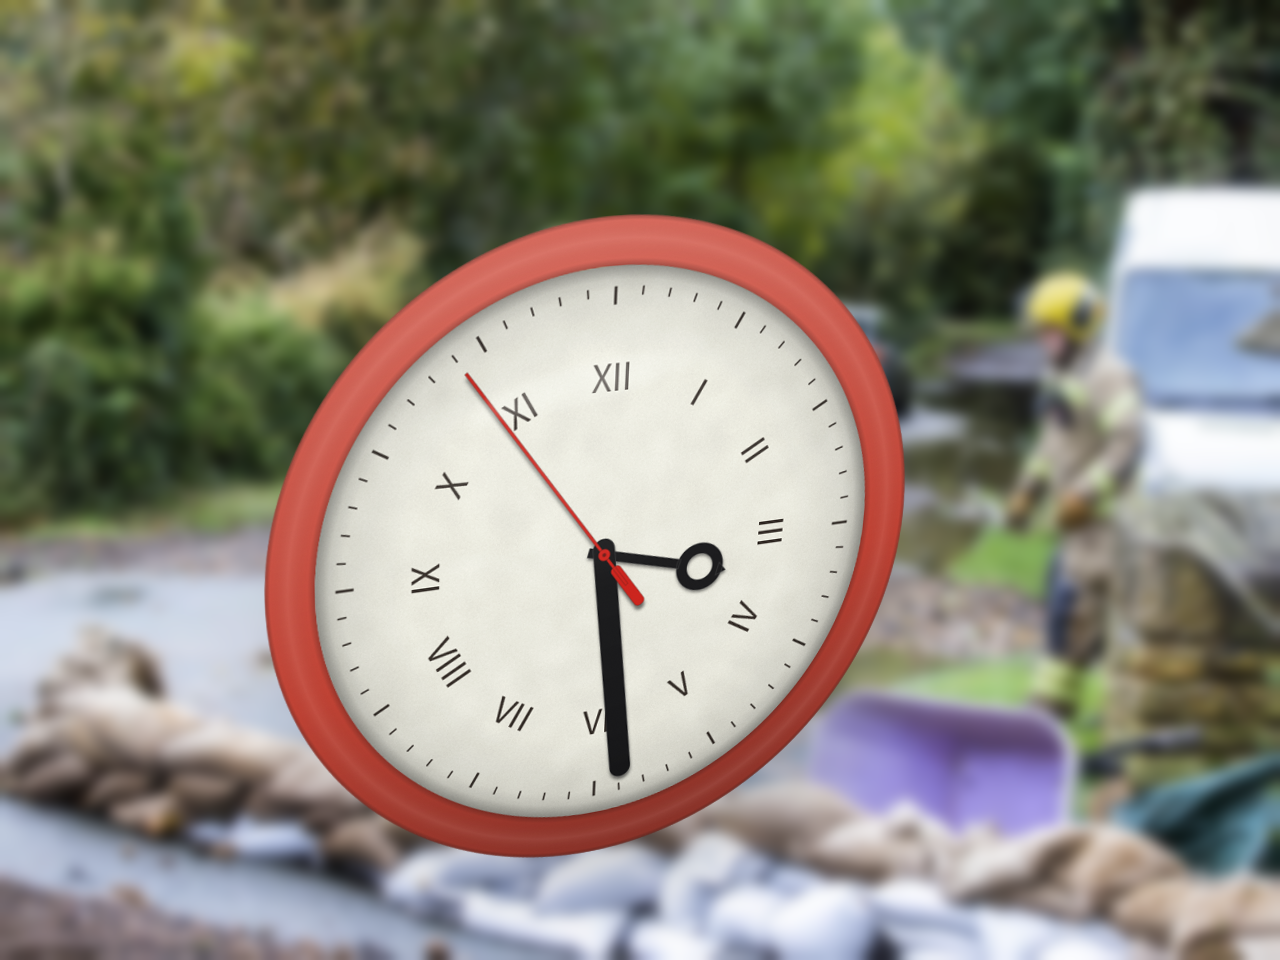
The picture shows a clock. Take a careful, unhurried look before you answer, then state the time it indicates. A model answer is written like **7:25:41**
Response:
**3:28:54**
